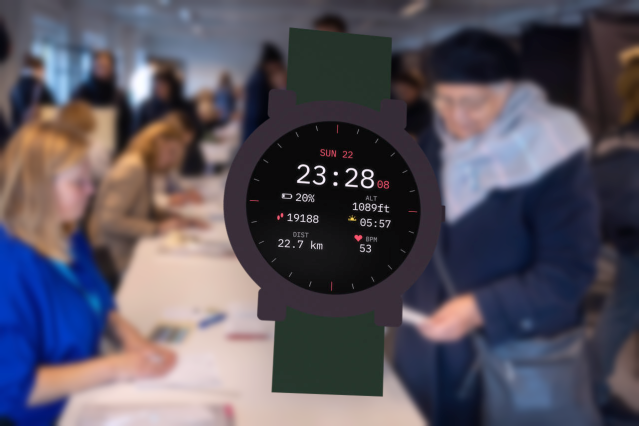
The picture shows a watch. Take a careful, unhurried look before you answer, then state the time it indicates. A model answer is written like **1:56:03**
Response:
**23:28:08**
